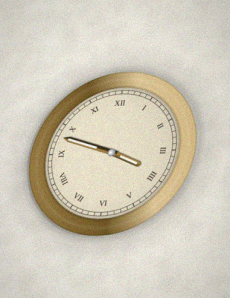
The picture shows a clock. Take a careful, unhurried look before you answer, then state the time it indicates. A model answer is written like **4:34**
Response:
**3:48**
